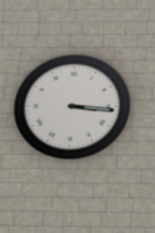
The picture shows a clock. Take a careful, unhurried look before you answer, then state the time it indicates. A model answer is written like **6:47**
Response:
**3:16**
